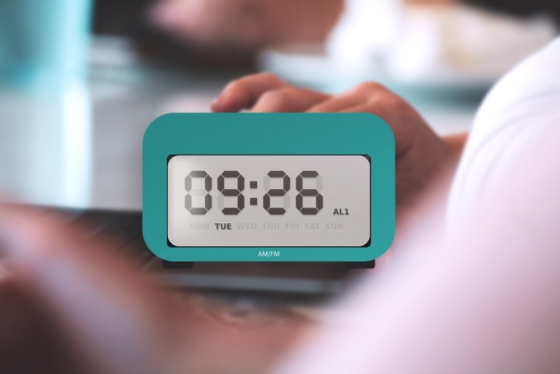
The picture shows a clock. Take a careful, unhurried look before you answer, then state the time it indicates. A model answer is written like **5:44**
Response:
**9:26**
